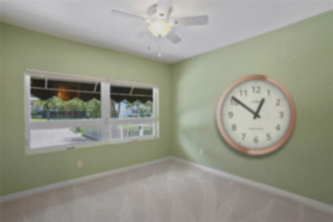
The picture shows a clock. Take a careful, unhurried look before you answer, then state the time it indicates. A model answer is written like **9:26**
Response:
**12:51**
